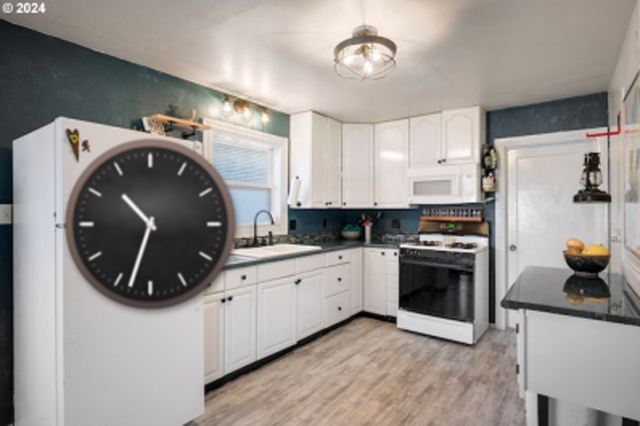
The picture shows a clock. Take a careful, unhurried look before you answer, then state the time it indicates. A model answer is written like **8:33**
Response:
**10:33**
